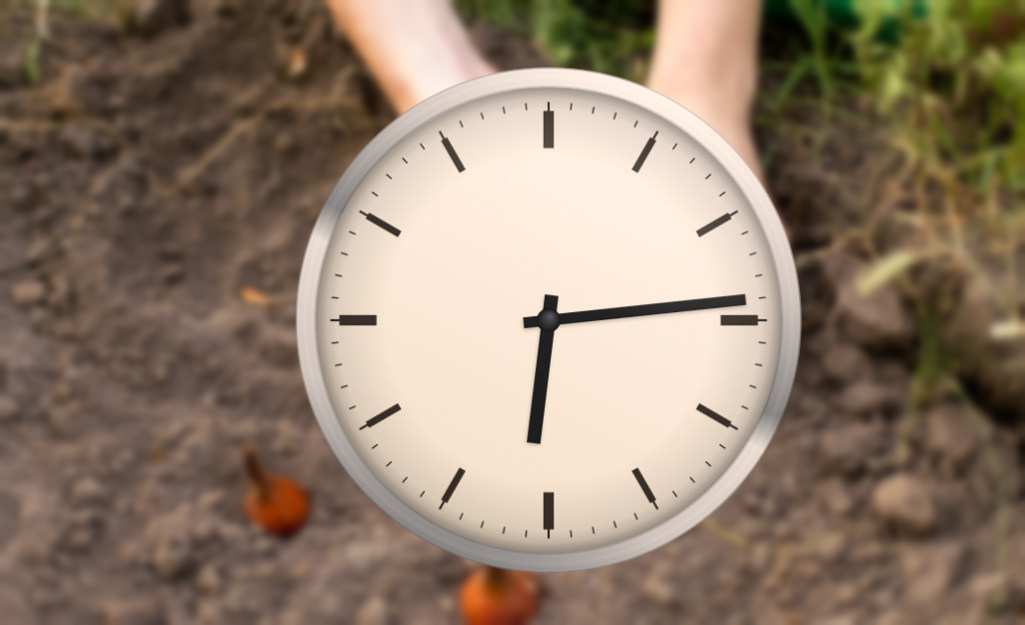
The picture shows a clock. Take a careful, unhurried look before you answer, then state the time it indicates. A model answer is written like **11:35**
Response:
**6:14**
